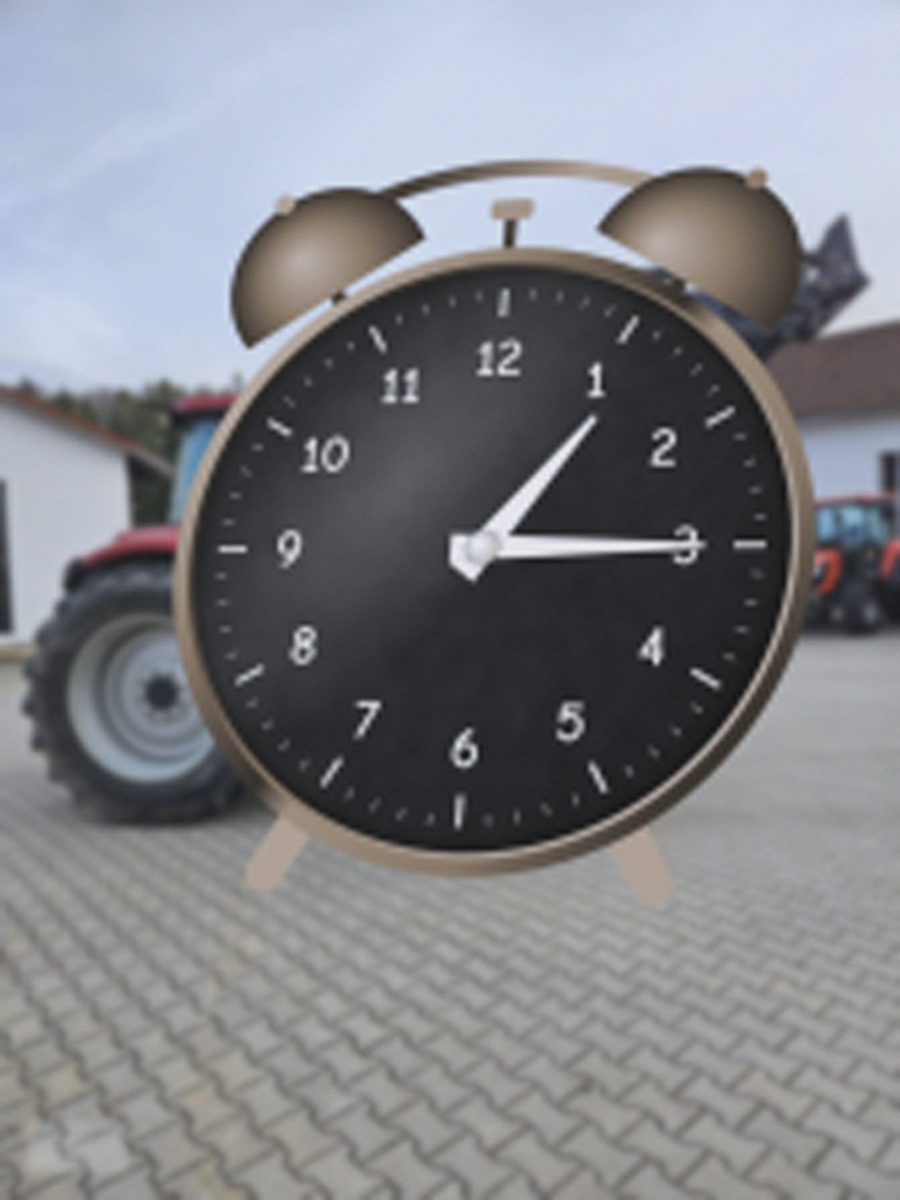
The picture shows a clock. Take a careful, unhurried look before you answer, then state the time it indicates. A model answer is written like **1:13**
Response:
**1:15**
